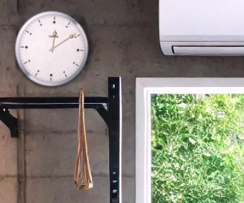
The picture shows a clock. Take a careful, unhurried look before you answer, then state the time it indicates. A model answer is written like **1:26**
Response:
**12:09**
